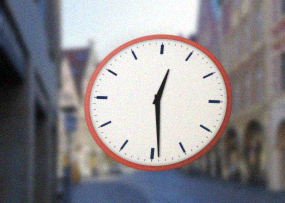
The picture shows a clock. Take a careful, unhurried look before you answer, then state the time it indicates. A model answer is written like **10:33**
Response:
**12:29**
